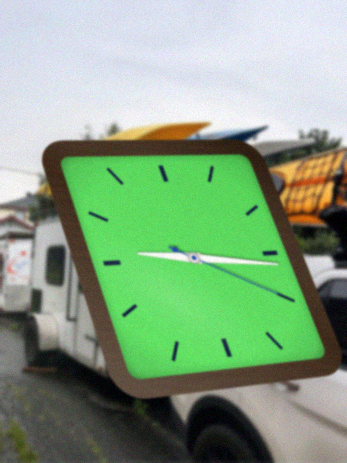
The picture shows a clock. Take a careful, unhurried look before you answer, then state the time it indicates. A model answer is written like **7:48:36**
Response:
**9:16:20**
